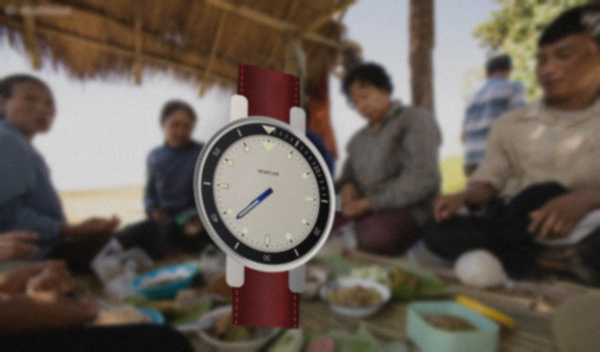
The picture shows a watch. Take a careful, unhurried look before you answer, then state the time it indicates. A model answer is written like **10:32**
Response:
**7:38**
